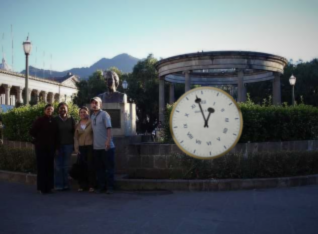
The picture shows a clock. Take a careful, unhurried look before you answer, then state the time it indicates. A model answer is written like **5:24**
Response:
**12:58**
